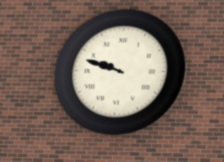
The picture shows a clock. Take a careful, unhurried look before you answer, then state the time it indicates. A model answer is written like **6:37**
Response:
**9:48**
